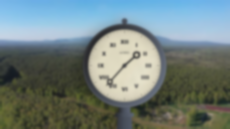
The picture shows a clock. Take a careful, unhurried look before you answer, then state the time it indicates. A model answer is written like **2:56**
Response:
**1:37**
